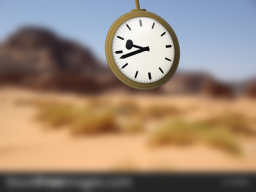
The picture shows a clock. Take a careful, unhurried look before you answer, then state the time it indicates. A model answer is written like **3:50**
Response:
**9:43**
